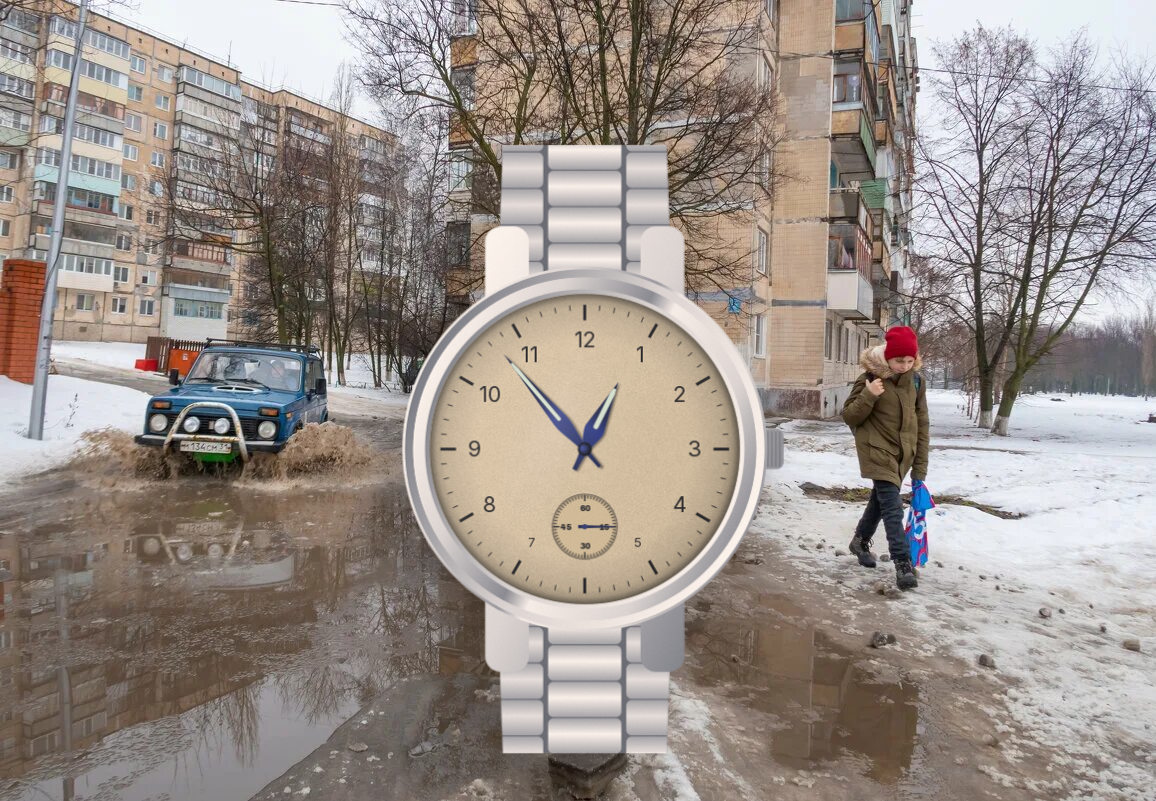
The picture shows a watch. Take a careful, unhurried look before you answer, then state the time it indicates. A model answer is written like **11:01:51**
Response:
**12:53:15**
